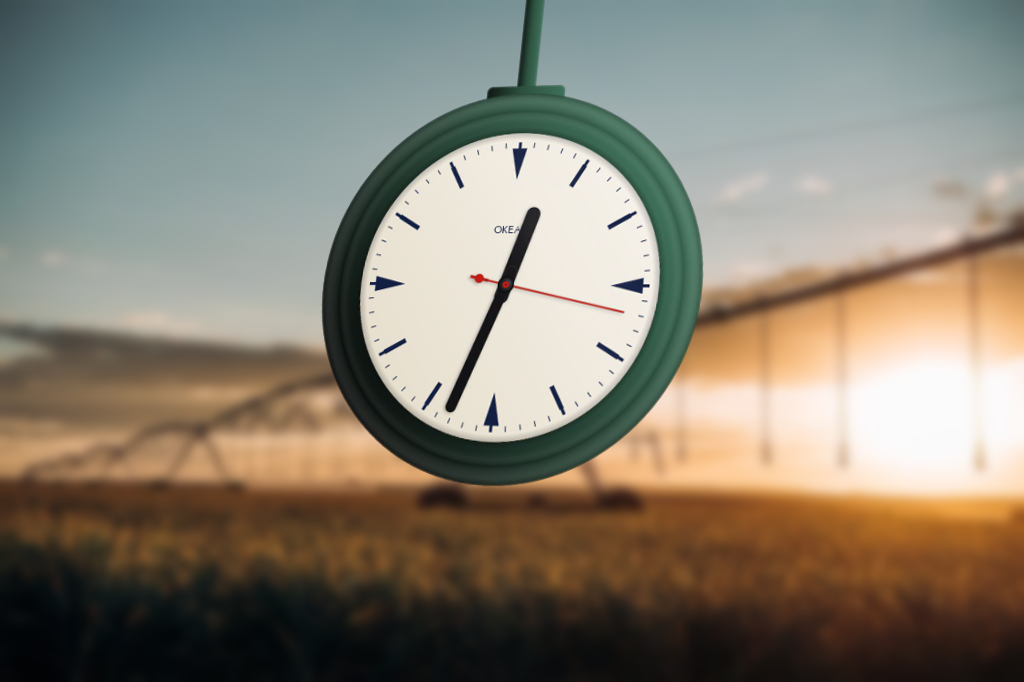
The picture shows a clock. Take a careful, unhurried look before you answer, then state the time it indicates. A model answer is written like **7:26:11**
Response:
**12:33:17**
